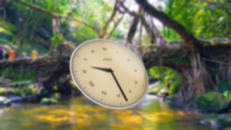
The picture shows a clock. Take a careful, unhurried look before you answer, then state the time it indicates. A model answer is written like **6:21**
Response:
**9:28**
